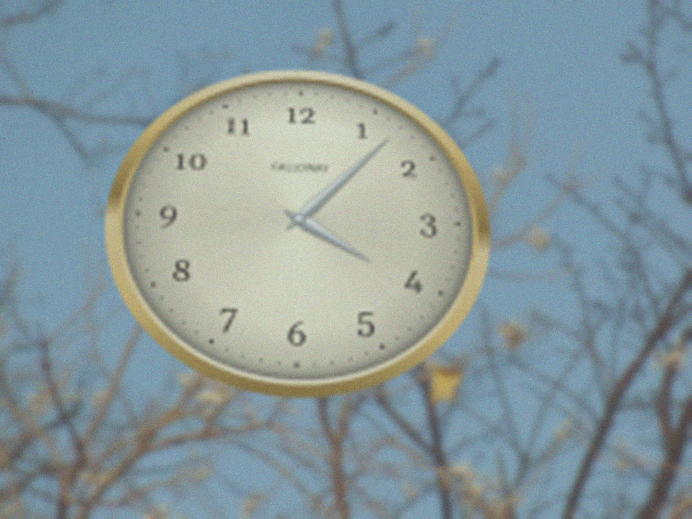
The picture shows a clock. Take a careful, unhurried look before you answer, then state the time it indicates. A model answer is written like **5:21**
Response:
**4:07**
